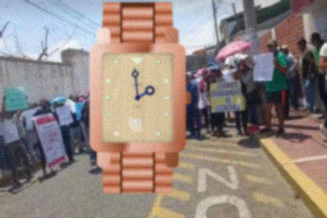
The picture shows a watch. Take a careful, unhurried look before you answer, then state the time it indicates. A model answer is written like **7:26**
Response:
**1:59**
